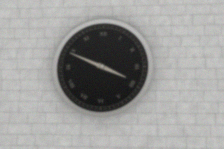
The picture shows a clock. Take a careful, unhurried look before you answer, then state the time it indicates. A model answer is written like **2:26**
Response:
**3:49**
